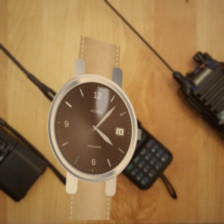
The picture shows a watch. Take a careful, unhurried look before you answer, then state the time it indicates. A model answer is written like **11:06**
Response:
**4:07**
